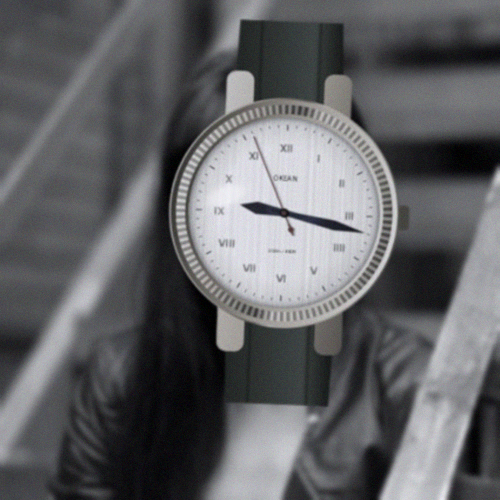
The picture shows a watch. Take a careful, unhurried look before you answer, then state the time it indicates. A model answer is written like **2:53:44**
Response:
**9:16:56**
